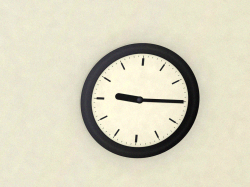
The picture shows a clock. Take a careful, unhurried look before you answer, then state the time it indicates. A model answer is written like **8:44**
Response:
**9:15**
